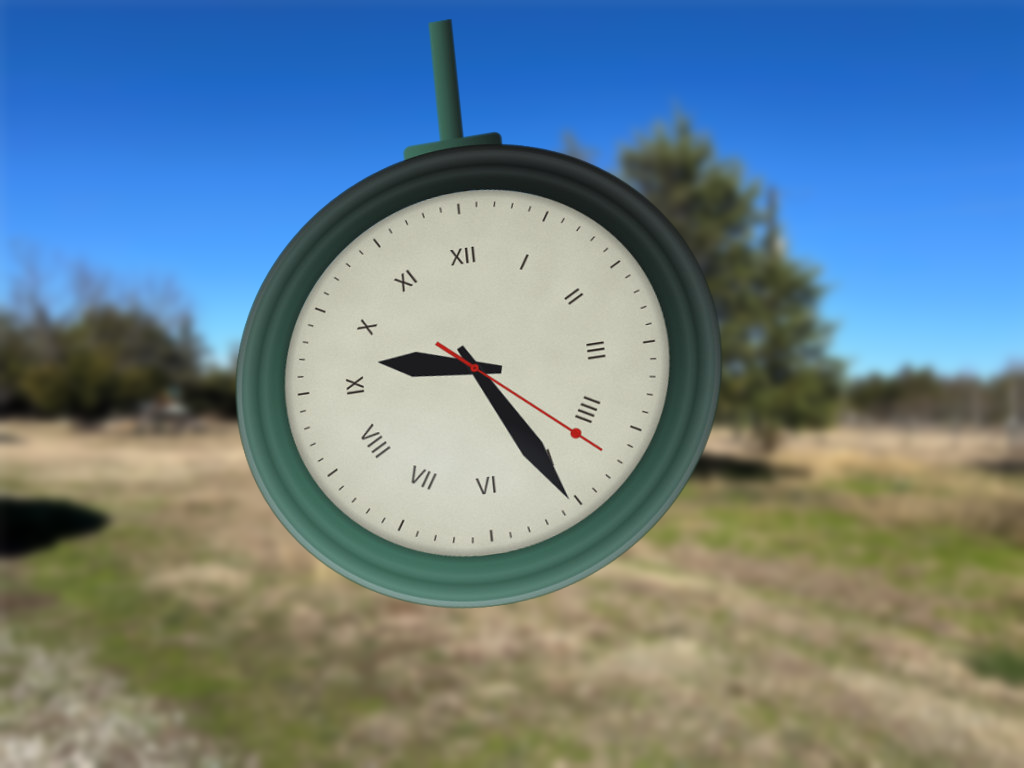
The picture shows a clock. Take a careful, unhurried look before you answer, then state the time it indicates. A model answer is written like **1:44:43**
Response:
**9:25:22**
